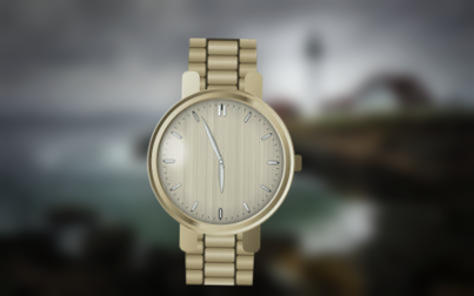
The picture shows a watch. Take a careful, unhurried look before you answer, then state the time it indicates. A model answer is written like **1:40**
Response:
**5:56**
